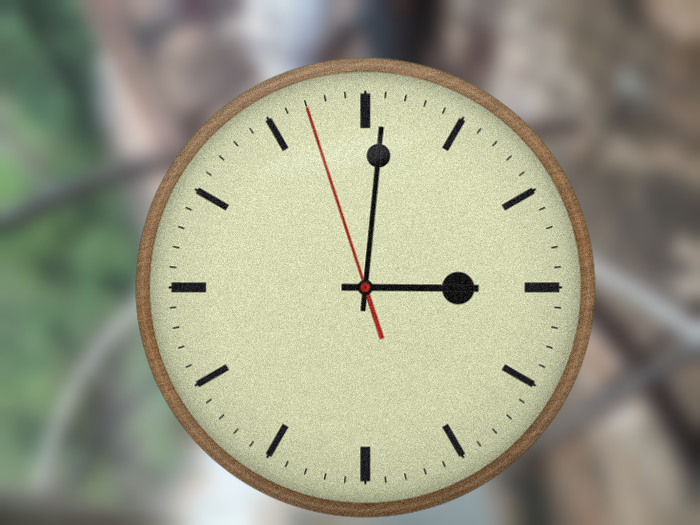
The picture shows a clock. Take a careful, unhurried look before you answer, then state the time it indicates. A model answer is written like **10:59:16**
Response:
**3:00:57**
